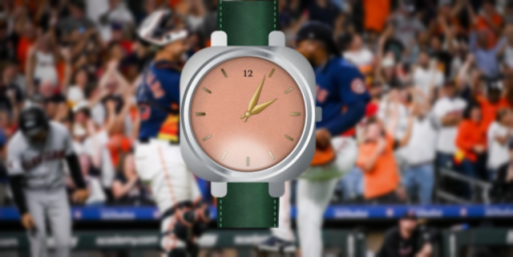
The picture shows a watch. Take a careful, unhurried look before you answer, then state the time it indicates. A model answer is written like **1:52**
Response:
**2:04**
